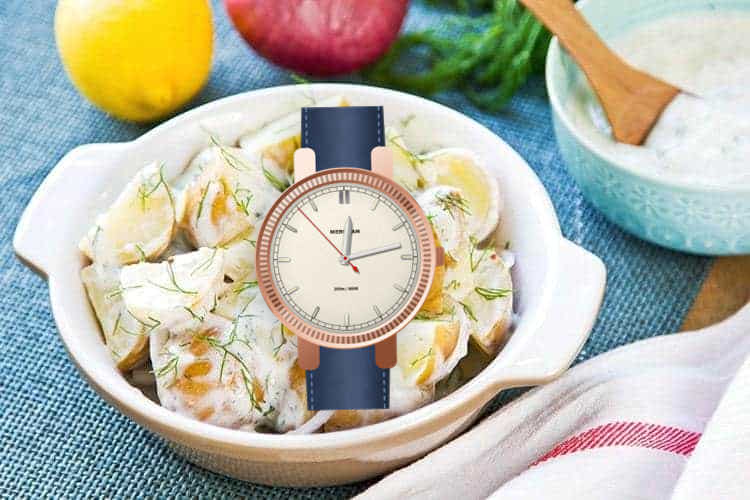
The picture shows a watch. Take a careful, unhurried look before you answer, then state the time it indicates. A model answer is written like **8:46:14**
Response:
**12:12:53**
